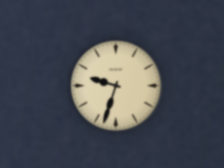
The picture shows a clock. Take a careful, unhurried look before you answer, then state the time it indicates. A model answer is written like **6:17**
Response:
**9:33**
